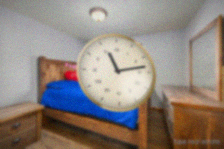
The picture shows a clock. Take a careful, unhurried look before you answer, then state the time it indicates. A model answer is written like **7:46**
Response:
**11:13**
